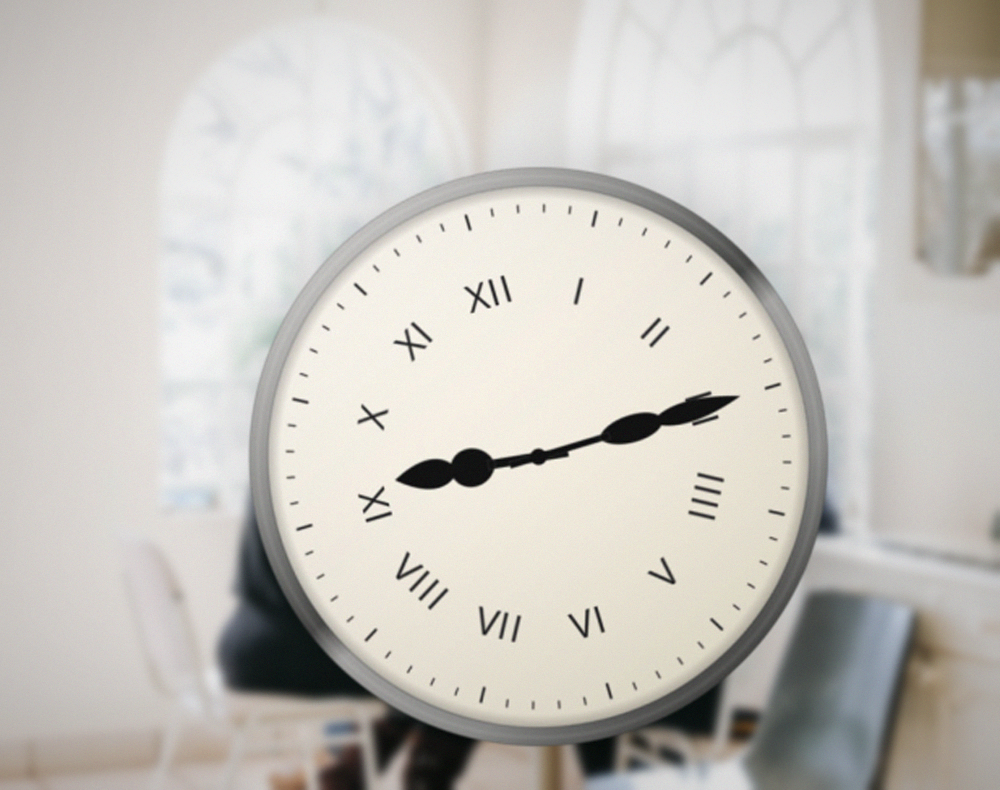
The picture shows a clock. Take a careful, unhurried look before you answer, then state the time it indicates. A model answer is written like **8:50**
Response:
**9:15**
